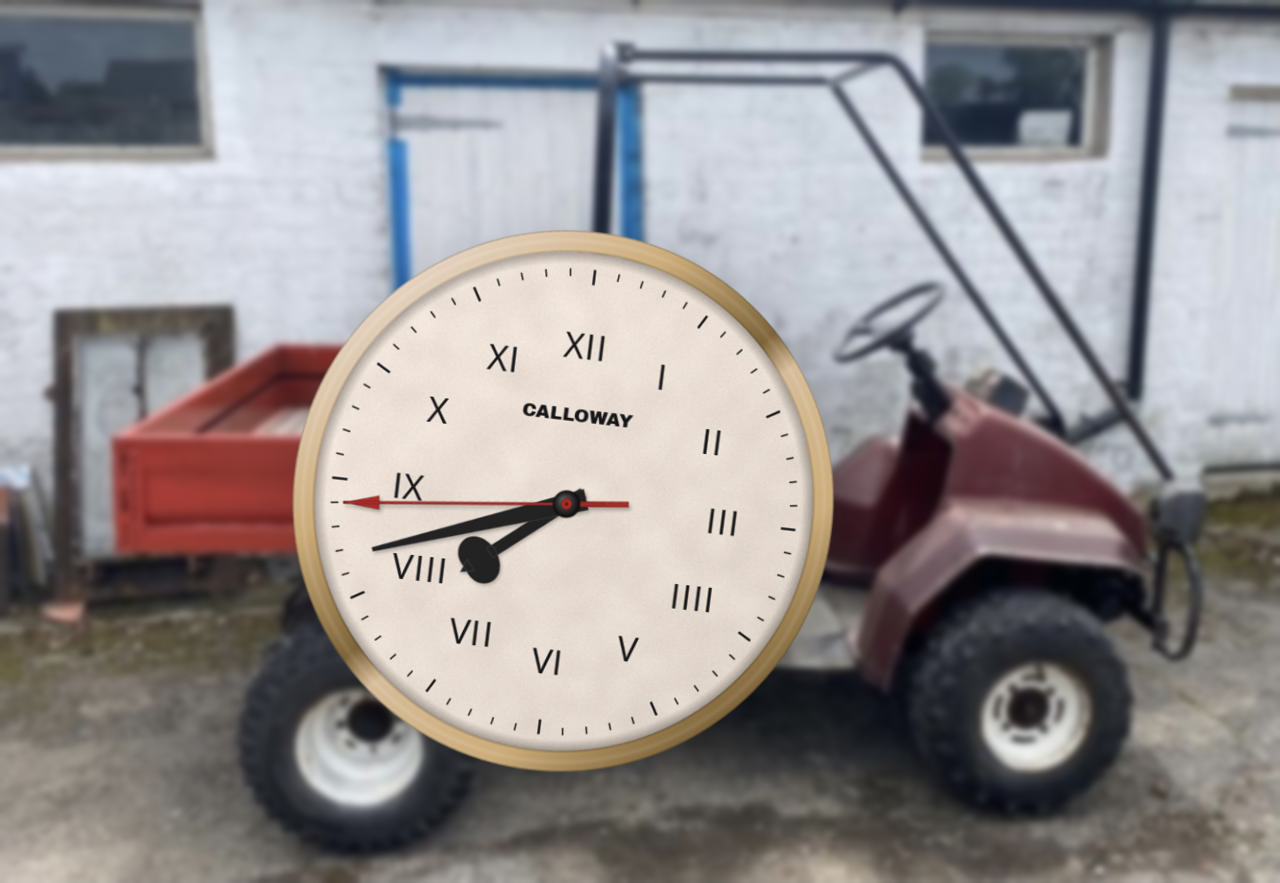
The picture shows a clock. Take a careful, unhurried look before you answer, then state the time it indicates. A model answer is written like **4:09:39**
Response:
**7:41:44**
